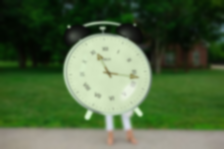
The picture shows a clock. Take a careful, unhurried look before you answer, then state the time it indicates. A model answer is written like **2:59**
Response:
**11:17**
